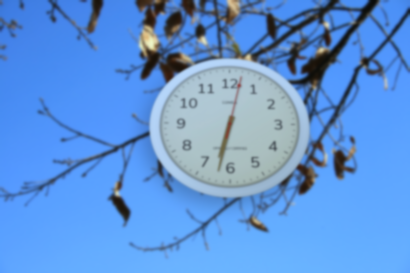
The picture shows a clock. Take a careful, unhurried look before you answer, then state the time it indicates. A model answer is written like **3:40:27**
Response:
**6:32:02**
